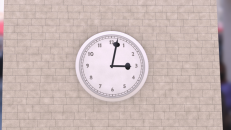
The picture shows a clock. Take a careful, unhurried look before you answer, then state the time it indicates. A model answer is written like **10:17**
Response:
**3:02**
